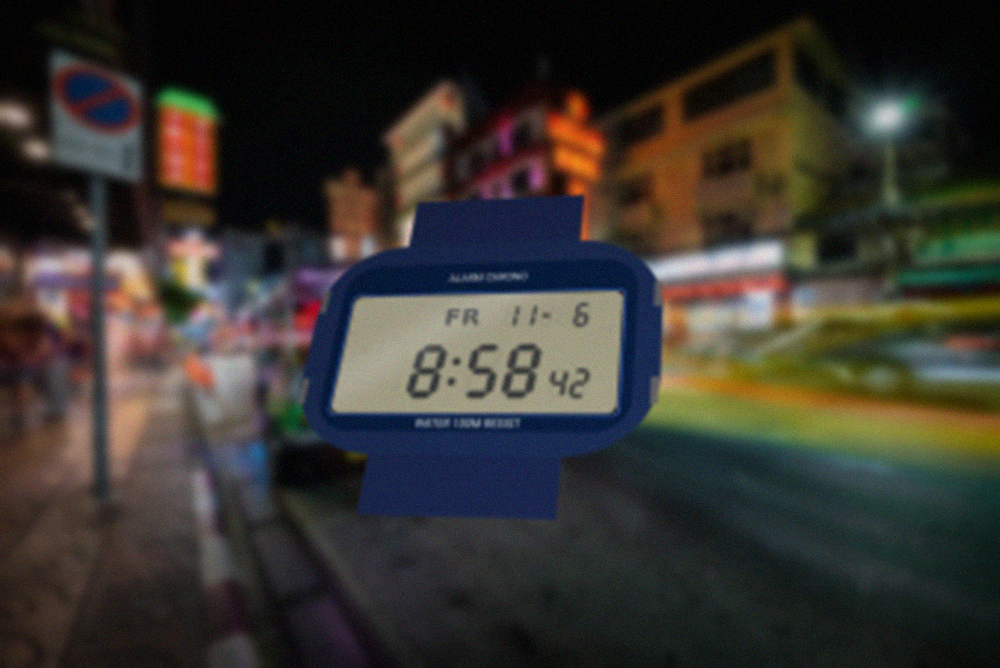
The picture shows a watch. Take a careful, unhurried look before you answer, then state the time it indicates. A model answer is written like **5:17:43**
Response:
**8:58:42**
